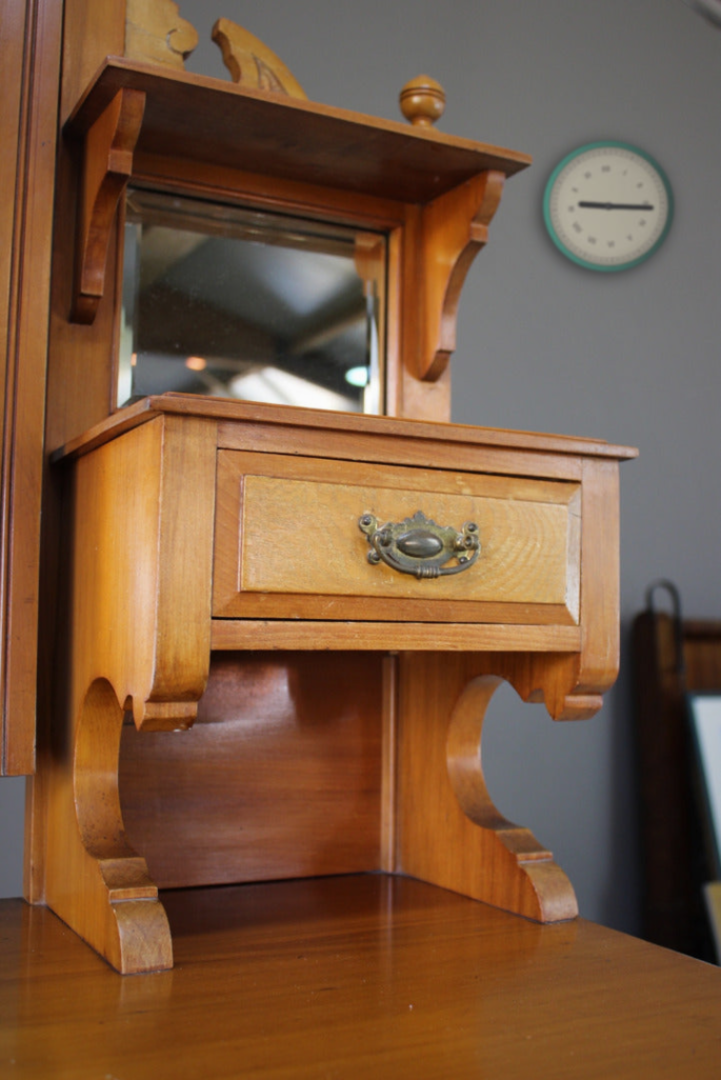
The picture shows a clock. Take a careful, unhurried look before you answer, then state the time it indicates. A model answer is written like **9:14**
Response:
**9:16**
